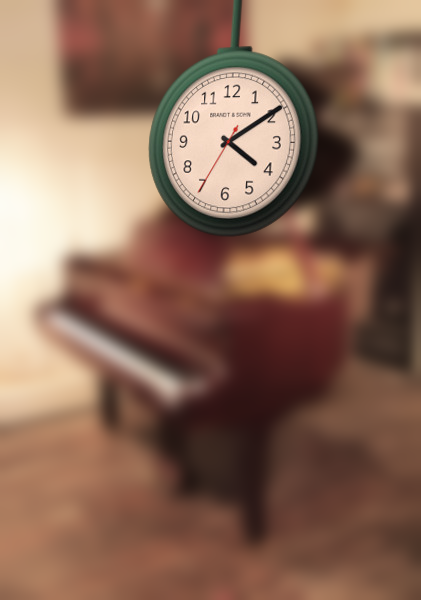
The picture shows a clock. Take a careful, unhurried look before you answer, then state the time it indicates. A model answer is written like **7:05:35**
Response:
**4:09:35**
